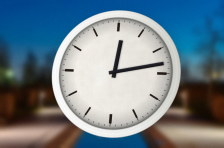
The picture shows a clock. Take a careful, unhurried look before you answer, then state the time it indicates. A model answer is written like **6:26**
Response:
**12:13**
